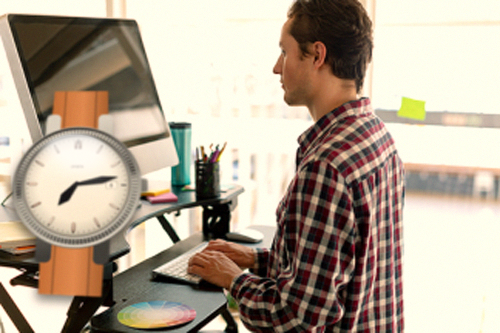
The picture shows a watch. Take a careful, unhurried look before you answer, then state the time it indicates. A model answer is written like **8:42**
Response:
**7:13**
